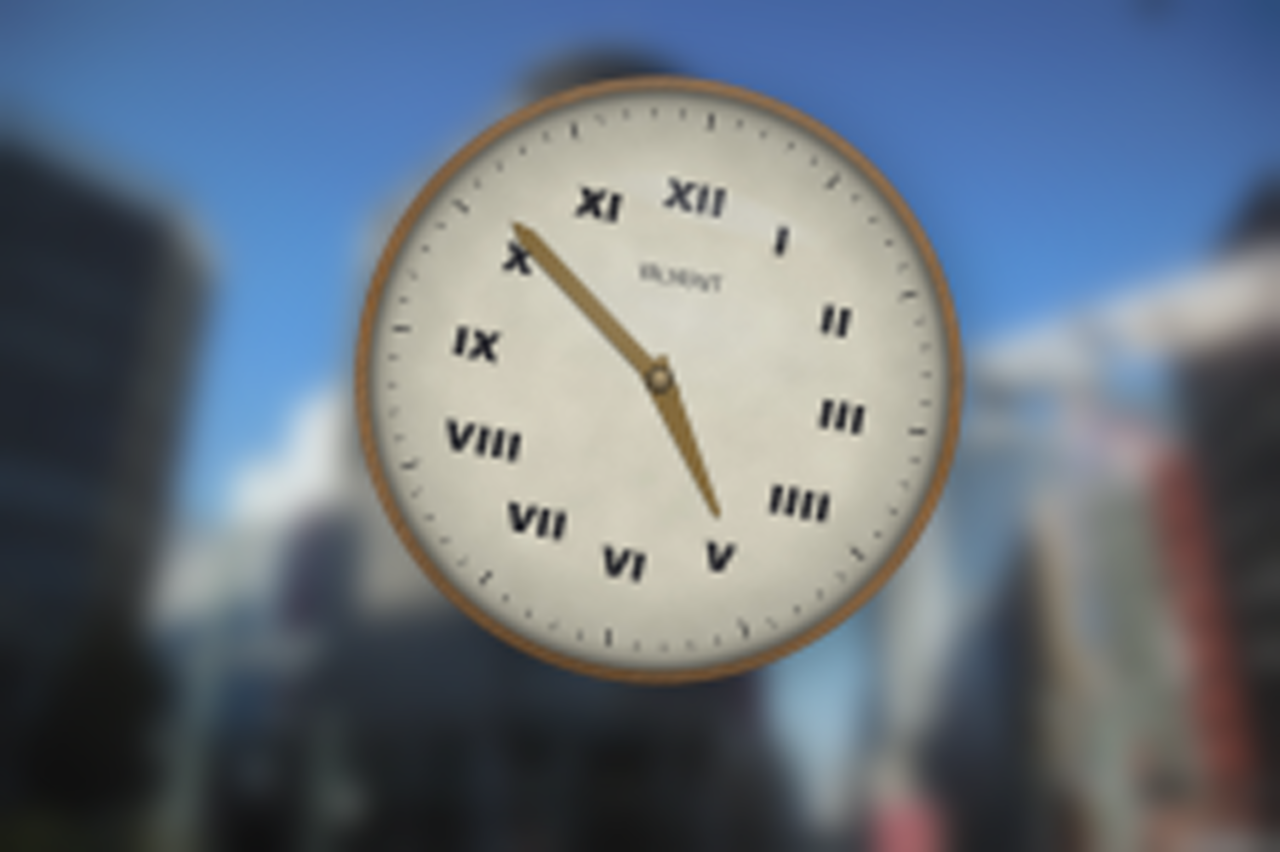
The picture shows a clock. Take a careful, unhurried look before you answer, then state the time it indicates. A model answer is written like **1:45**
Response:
**4:51**
